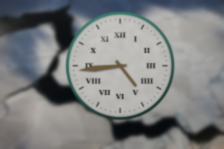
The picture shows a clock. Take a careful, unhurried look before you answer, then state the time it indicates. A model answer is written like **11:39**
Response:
**4:44**
